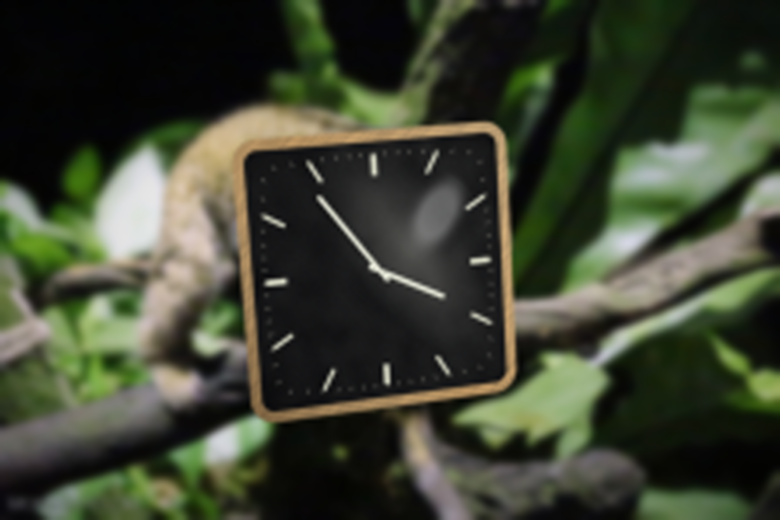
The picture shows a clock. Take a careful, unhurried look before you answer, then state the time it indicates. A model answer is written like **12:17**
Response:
**3:54**
